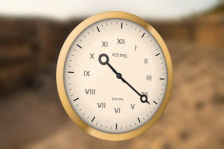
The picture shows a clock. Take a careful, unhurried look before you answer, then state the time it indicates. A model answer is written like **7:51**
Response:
**10:21**
